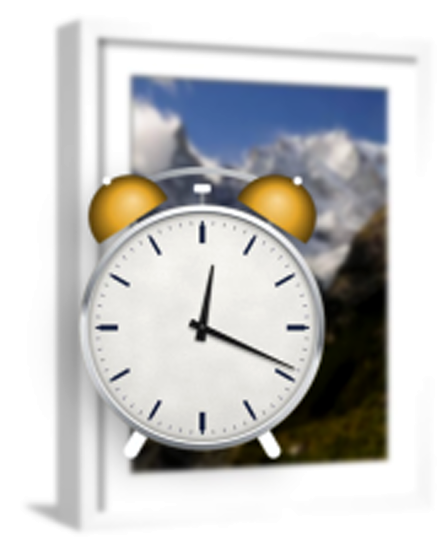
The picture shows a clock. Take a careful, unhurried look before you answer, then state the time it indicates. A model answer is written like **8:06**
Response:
**12:19**
